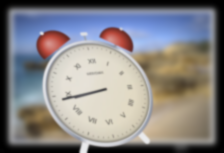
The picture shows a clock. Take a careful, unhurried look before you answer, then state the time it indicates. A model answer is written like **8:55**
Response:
**8:44**
